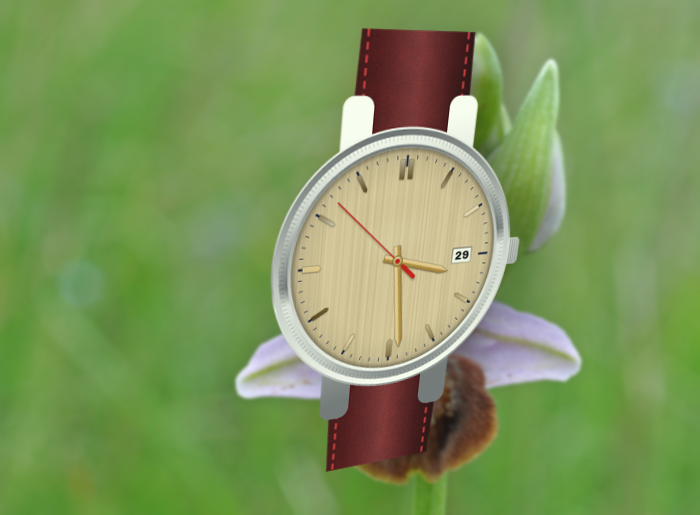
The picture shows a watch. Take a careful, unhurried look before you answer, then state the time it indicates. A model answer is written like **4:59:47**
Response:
**3:28:52**
